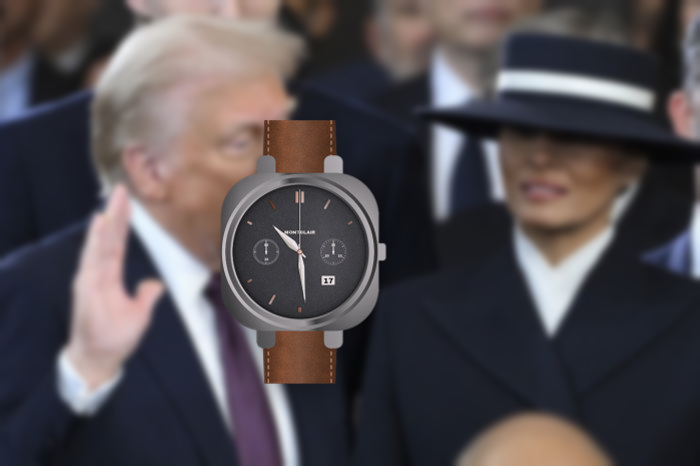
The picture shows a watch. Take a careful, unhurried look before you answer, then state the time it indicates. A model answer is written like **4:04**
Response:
**10:29**
